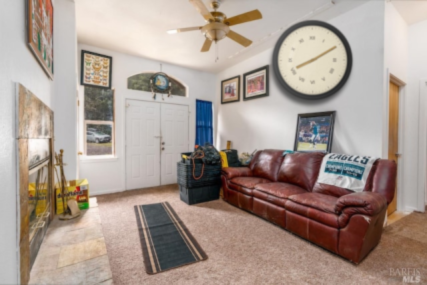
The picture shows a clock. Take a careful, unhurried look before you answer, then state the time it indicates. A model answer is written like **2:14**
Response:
**8:10**
